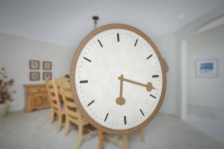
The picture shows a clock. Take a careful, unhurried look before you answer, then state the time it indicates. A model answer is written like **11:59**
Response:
**6:18**
